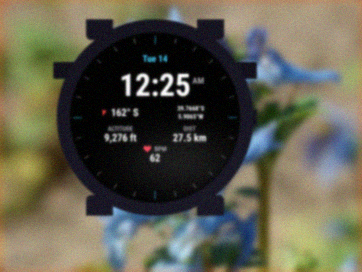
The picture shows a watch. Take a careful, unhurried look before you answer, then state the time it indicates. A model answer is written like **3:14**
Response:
**12:25**
